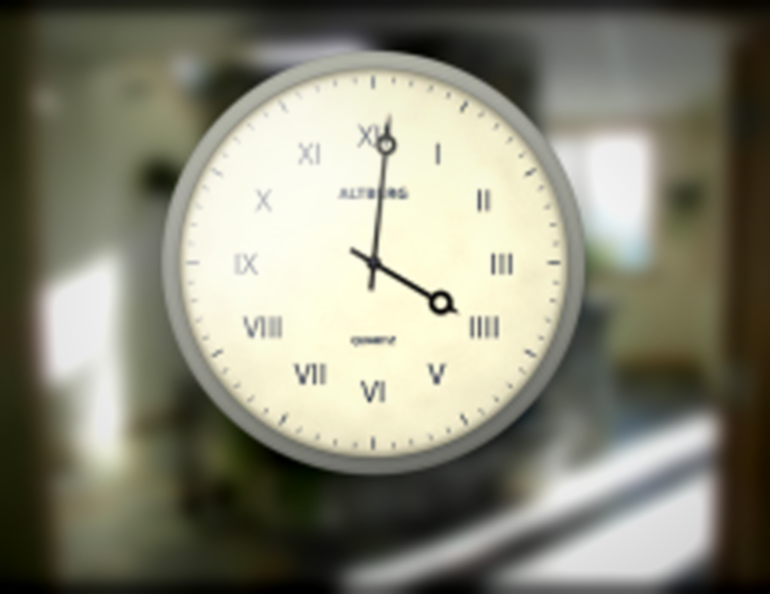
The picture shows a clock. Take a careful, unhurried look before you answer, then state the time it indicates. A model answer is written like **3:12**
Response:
**4:01**
